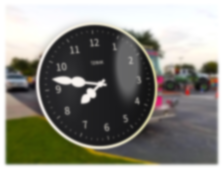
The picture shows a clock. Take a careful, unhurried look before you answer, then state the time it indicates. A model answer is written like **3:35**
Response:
**7:47**
